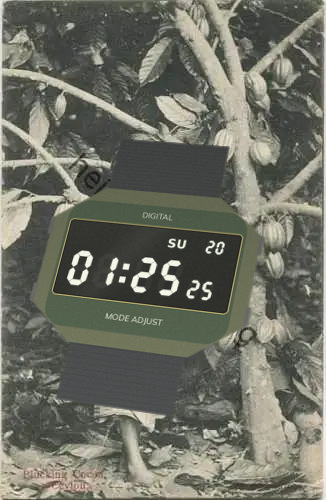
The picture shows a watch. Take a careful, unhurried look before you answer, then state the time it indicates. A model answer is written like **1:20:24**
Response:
**1:25:25**
